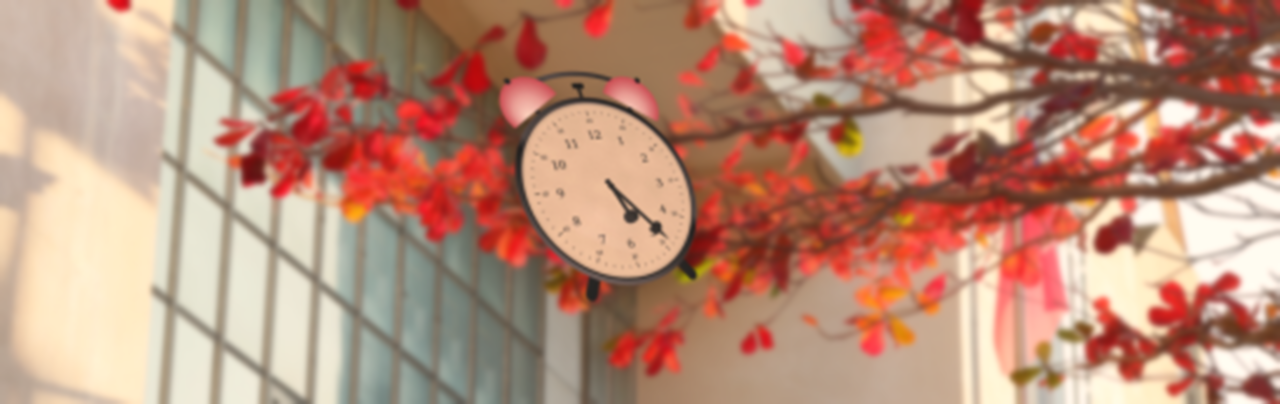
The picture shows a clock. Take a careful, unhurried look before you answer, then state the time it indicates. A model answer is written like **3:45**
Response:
**5:24**
